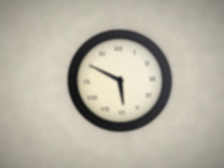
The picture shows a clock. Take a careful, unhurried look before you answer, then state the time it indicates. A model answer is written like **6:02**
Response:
**5:50**
